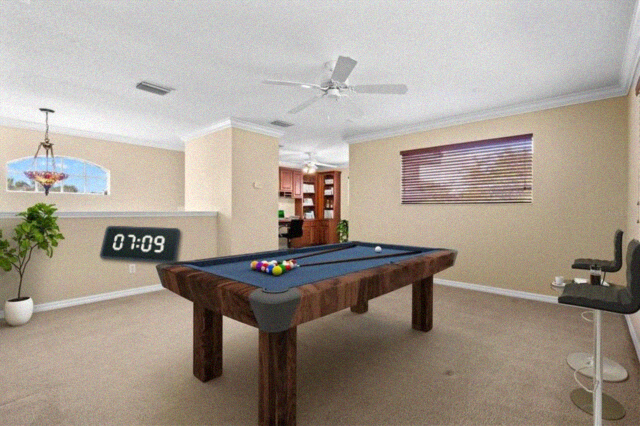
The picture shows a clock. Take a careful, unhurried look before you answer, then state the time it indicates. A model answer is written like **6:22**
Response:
**7:09**
